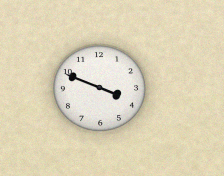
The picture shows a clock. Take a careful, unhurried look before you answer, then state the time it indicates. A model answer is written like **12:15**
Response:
**3:49**
